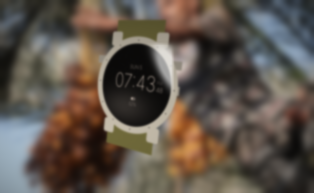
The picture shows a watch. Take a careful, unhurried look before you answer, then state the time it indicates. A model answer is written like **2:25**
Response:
**7:43**
